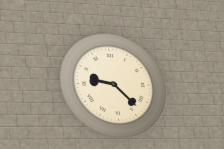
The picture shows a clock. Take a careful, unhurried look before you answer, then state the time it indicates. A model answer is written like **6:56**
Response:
**9:23**
